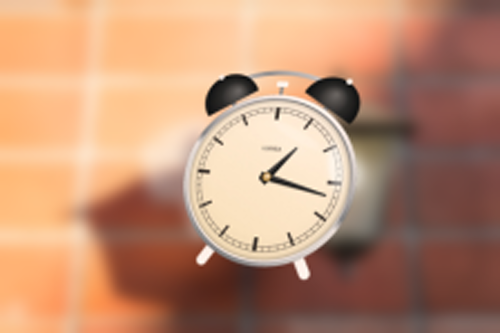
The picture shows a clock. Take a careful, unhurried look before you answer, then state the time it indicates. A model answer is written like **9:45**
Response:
**1:17**
